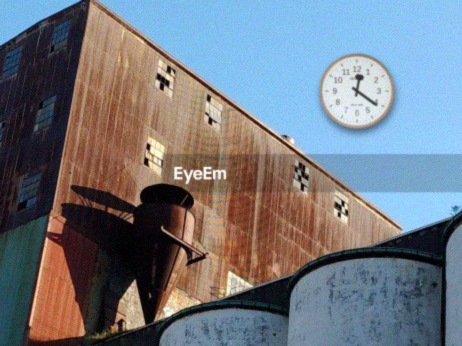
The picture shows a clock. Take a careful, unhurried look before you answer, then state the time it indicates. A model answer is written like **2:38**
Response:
**12:21**
